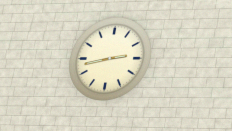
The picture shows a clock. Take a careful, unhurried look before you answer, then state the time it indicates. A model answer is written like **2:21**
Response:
**2:43**
